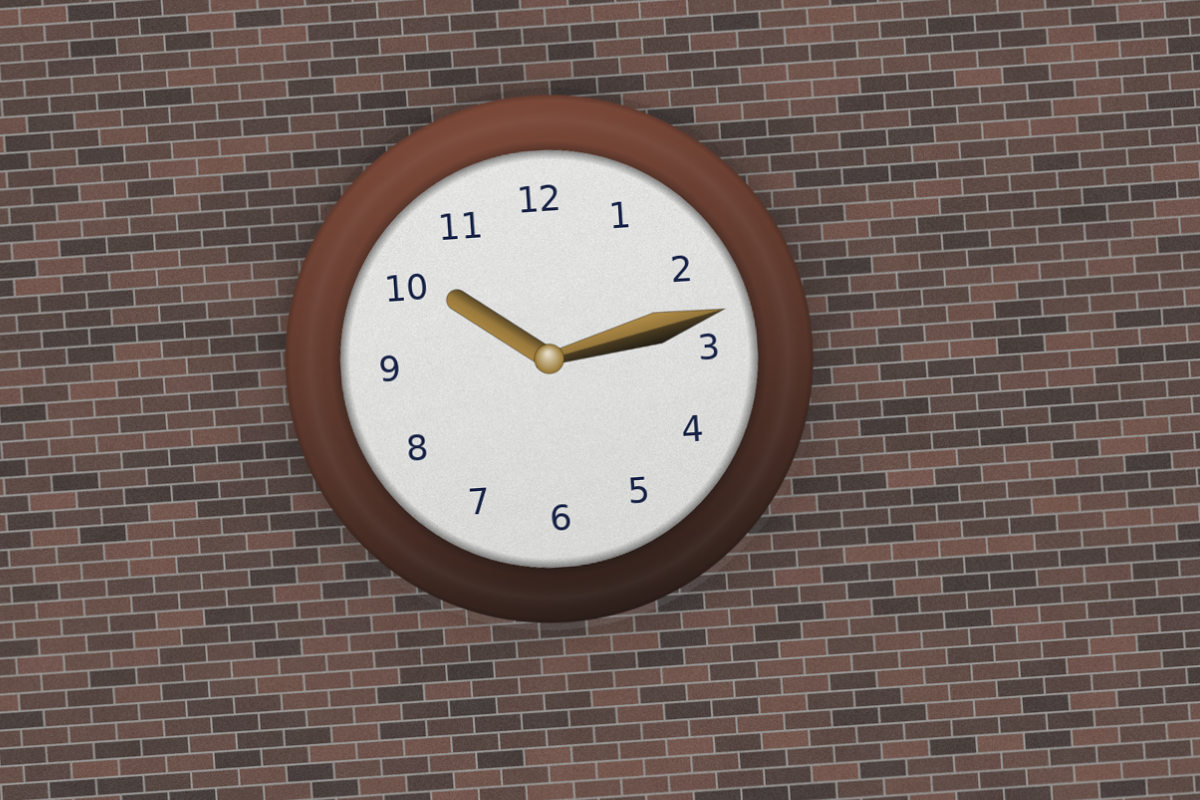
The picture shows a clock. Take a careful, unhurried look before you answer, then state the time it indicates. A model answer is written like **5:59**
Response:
**10:13**
